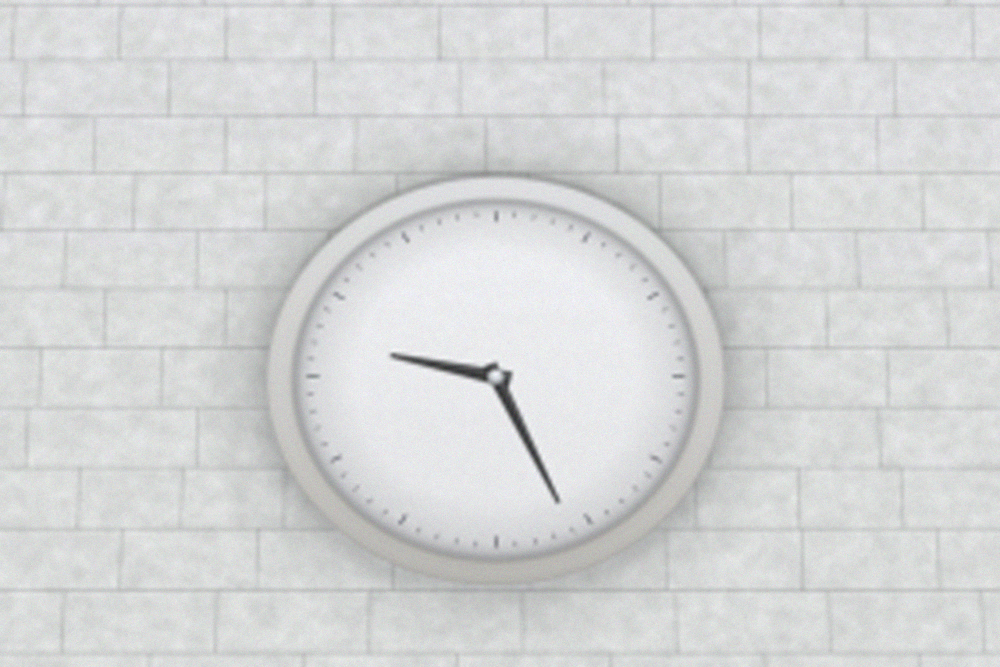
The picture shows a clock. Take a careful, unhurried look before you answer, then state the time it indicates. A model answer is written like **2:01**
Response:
**9:26**
